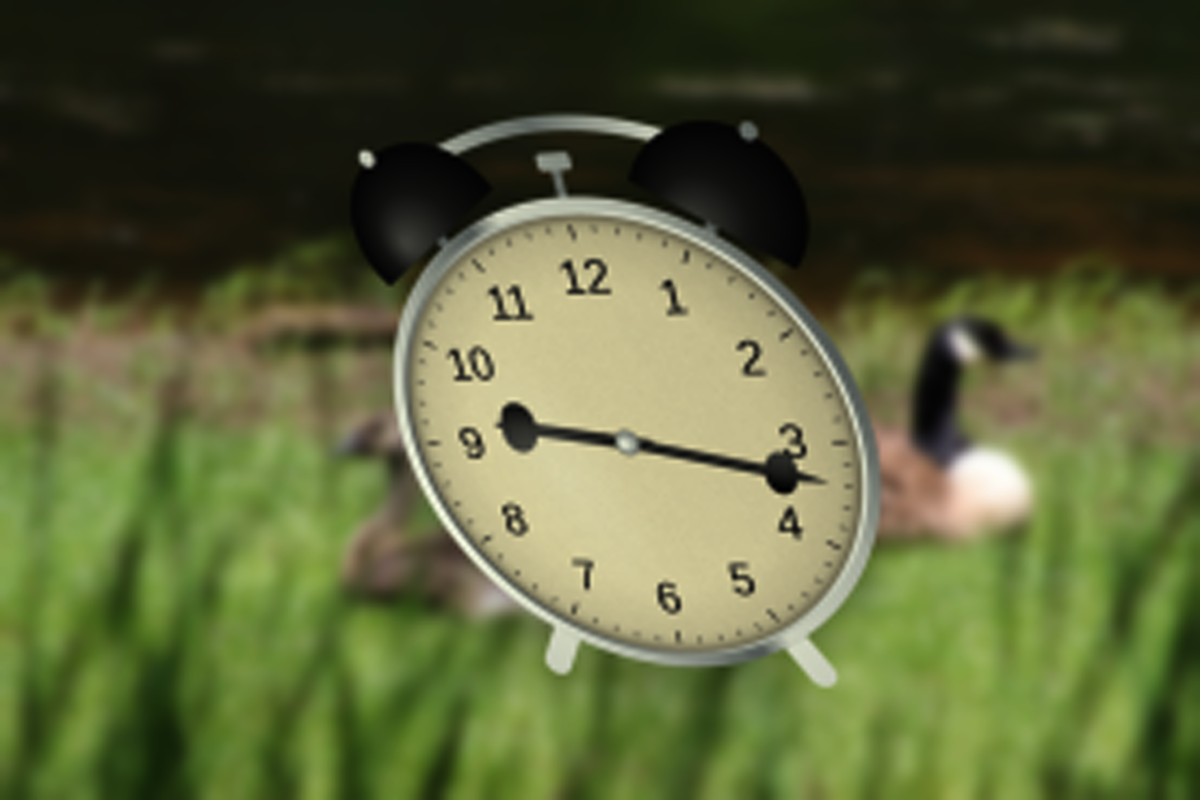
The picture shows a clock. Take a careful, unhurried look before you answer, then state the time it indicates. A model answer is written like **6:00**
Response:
**9:17**
